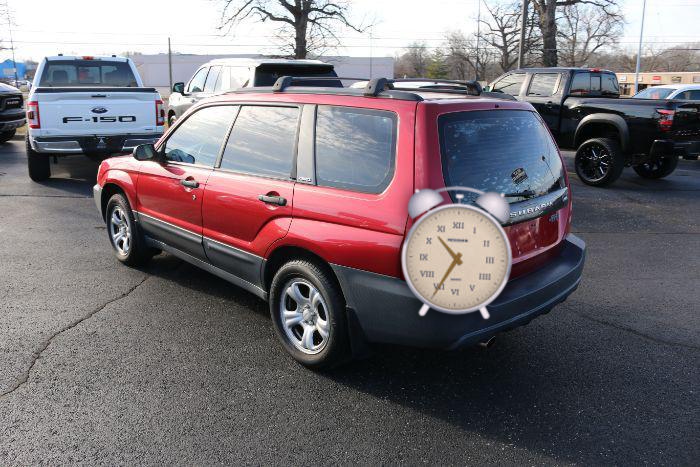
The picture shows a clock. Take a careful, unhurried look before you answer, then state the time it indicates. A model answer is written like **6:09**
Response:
**10:35**
